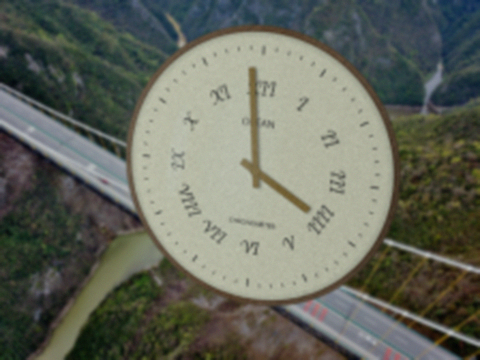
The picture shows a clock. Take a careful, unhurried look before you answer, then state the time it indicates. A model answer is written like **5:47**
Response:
**3:59**
